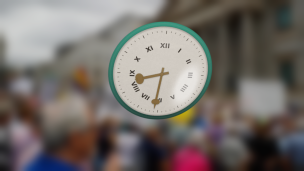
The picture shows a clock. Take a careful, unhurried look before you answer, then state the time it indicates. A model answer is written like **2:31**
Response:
**8:31**
